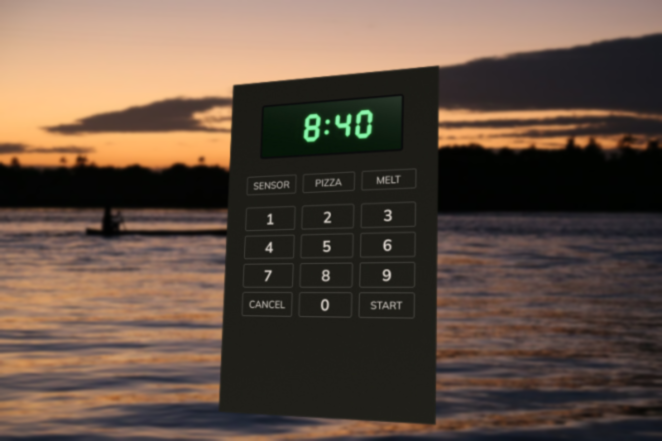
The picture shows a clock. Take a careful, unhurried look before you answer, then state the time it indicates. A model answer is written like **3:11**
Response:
**8:40**
